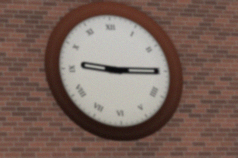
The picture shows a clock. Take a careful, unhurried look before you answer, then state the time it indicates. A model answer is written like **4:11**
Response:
**9:15**
